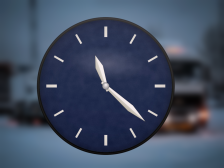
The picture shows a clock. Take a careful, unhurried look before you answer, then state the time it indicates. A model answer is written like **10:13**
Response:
**11:22**
